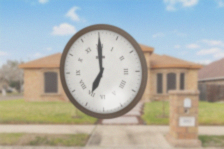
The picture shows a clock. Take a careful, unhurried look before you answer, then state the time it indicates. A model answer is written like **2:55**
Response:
**7:00**
